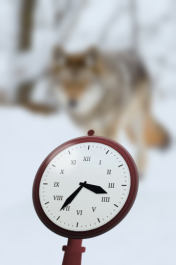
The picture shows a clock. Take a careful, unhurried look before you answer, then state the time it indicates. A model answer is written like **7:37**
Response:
**3:36**
